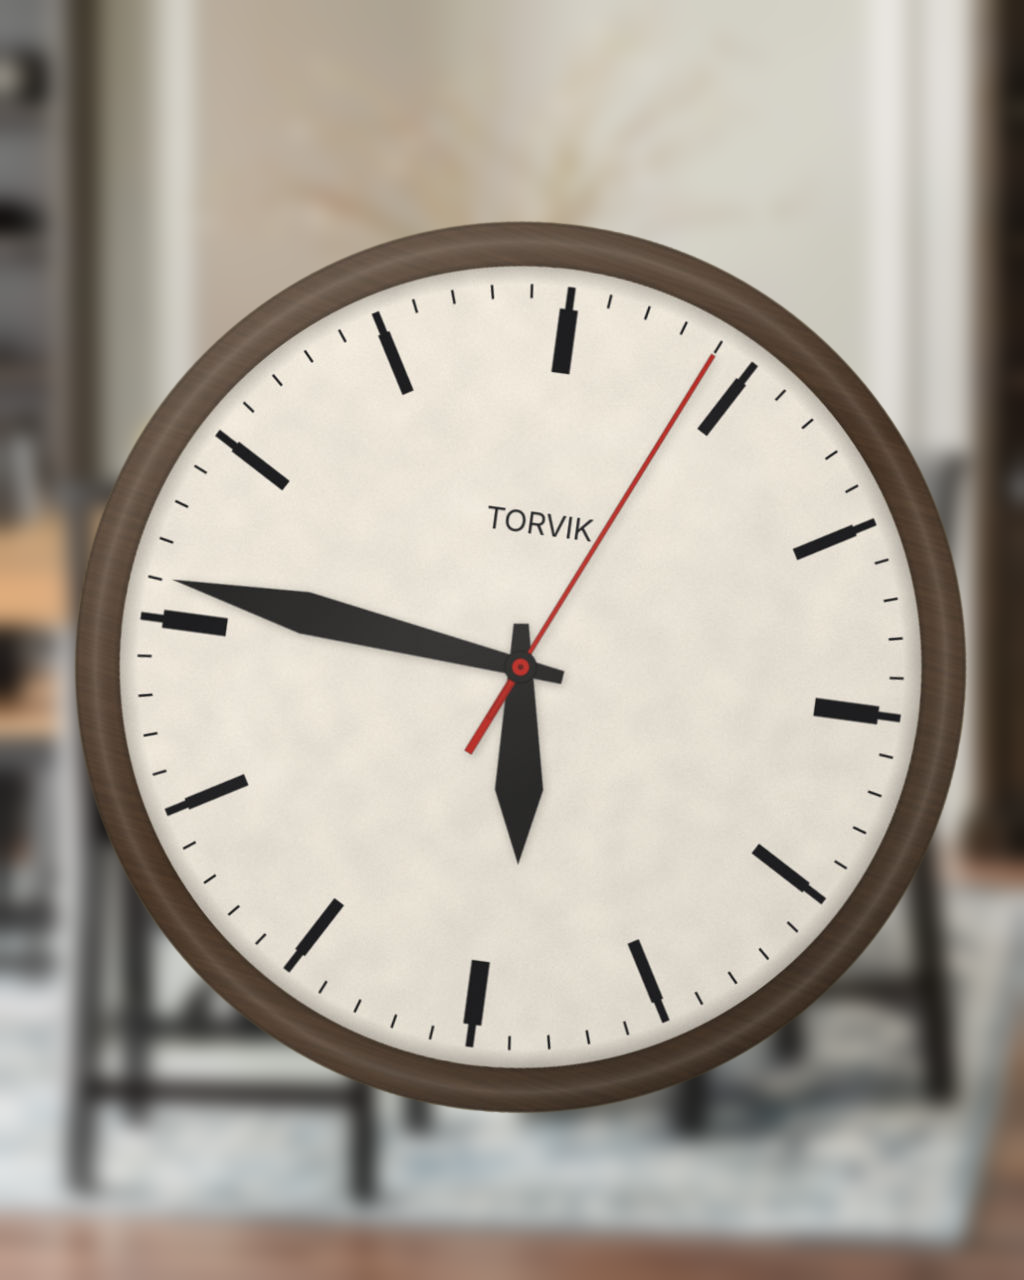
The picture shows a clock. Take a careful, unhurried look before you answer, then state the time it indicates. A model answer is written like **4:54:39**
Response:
**5:46:04**
